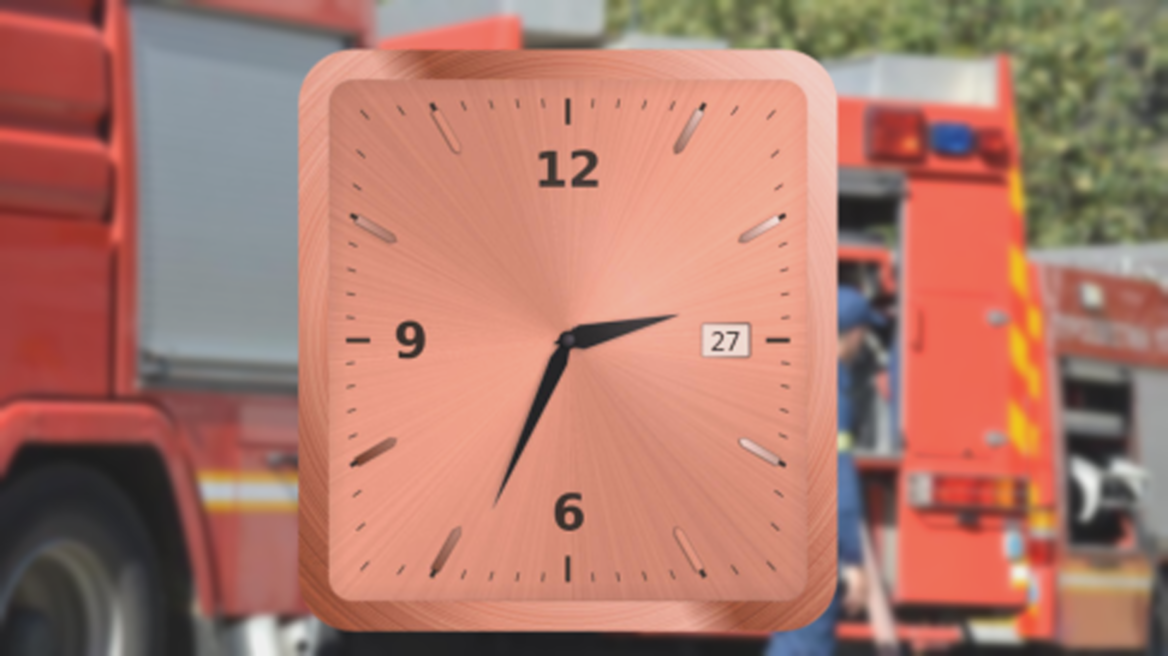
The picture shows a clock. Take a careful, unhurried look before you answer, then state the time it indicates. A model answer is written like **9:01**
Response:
**2:34**
